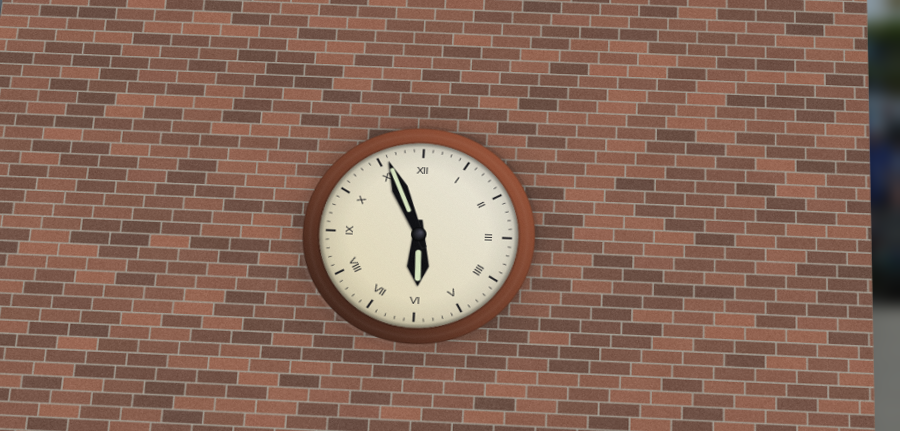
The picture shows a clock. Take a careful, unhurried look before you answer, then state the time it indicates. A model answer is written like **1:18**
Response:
**5:56**
